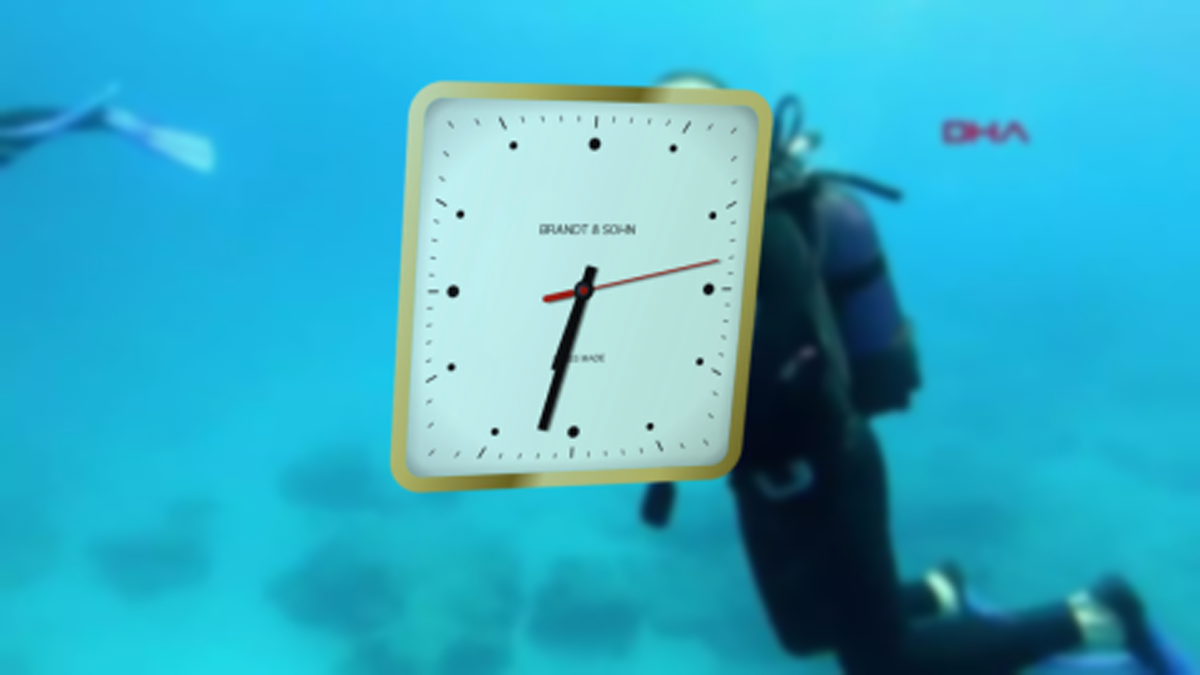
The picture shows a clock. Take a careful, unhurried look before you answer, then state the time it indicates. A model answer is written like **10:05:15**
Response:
**6:32:13**
